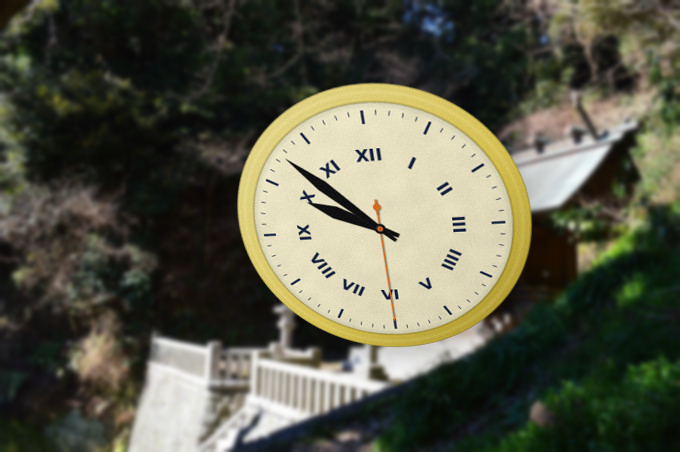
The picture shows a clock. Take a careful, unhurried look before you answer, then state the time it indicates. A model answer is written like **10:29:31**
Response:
**9:52:30**
